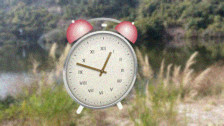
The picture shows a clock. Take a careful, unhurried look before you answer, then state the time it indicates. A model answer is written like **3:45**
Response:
**12:48**
